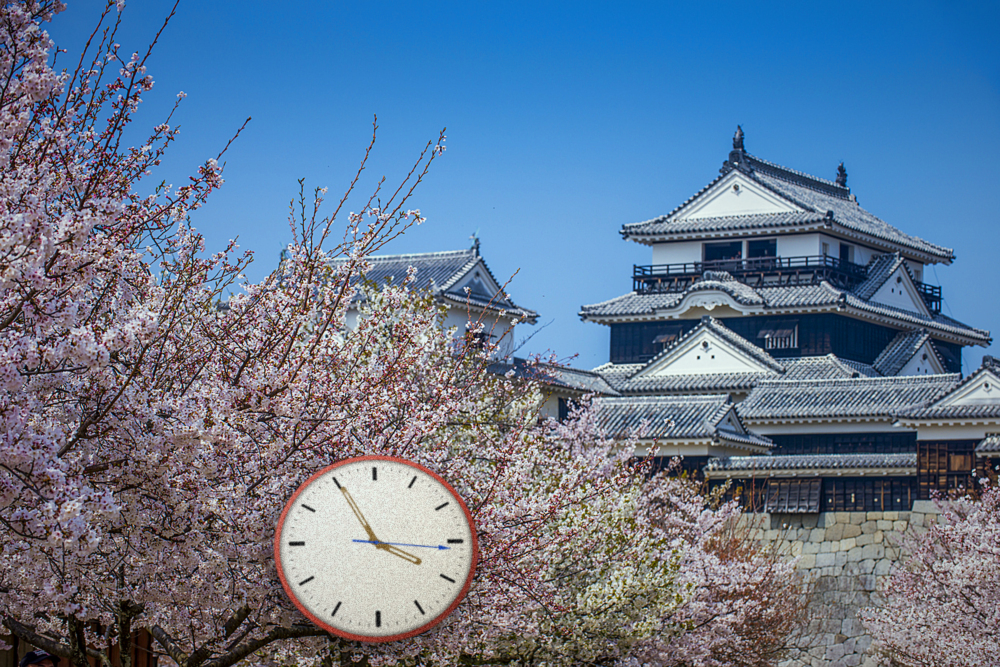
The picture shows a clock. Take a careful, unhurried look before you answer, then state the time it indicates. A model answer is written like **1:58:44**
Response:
**3:55:16**
